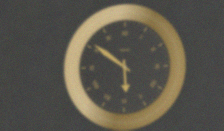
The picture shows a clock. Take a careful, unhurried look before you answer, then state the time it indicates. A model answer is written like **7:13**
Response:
**5:51**
